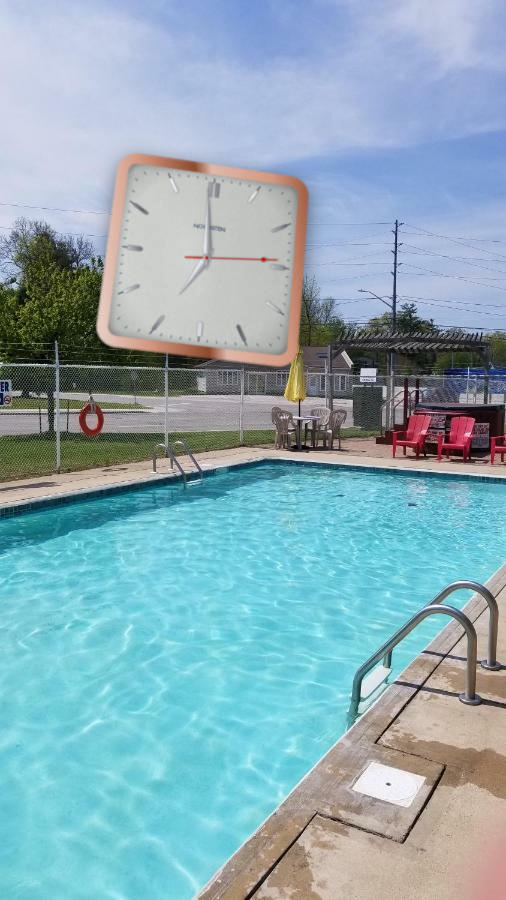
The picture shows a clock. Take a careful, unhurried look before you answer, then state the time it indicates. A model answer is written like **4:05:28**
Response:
**6:59:14**
